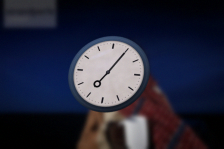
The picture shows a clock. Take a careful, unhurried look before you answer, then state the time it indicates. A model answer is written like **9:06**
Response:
**7:05**
